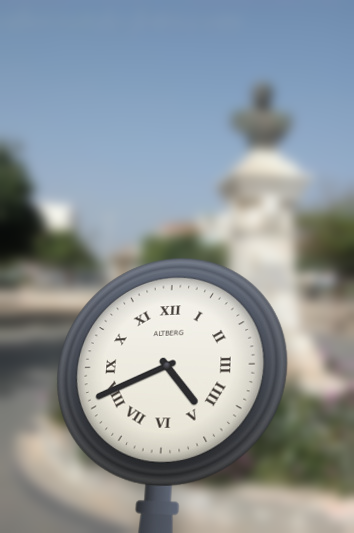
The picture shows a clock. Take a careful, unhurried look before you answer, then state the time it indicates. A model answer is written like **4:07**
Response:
**4:41**
